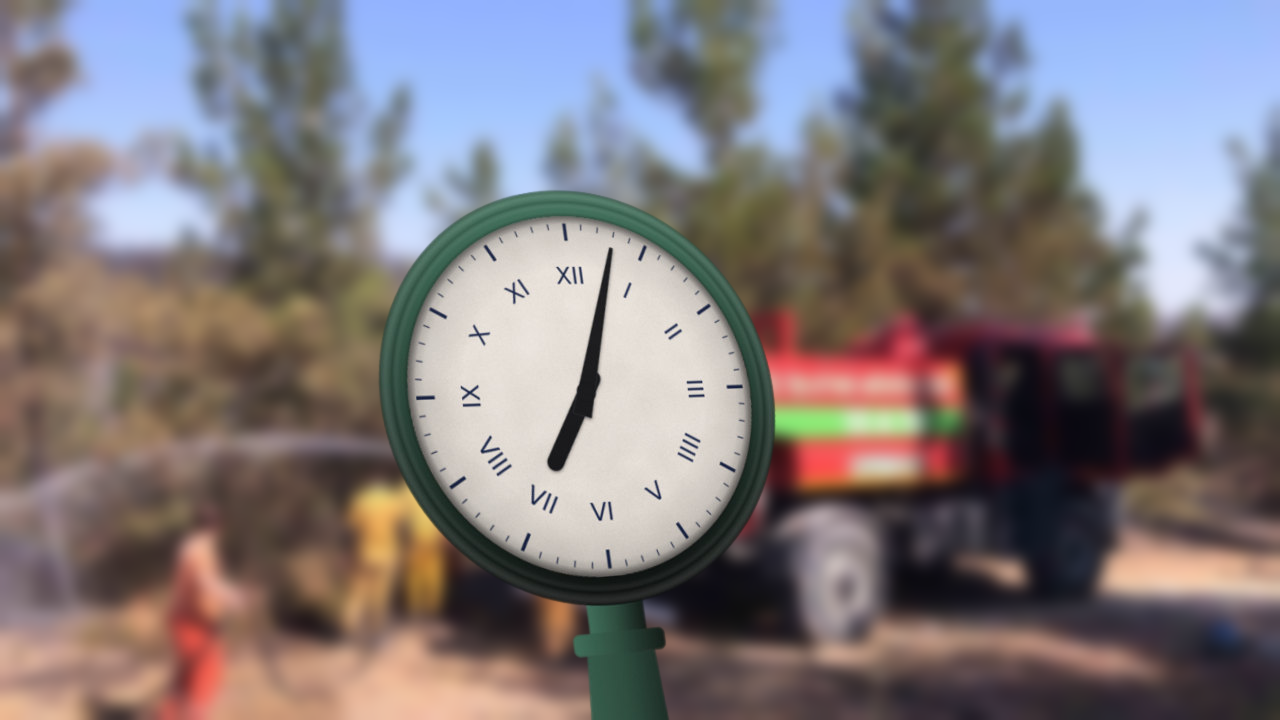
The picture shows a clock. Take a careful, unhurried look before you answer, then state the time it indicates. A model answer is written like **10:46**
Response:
**7:03**
